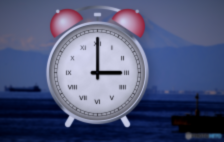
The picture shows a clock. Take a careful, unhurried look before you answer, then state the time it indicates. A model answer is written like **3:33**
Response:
**3:00**
